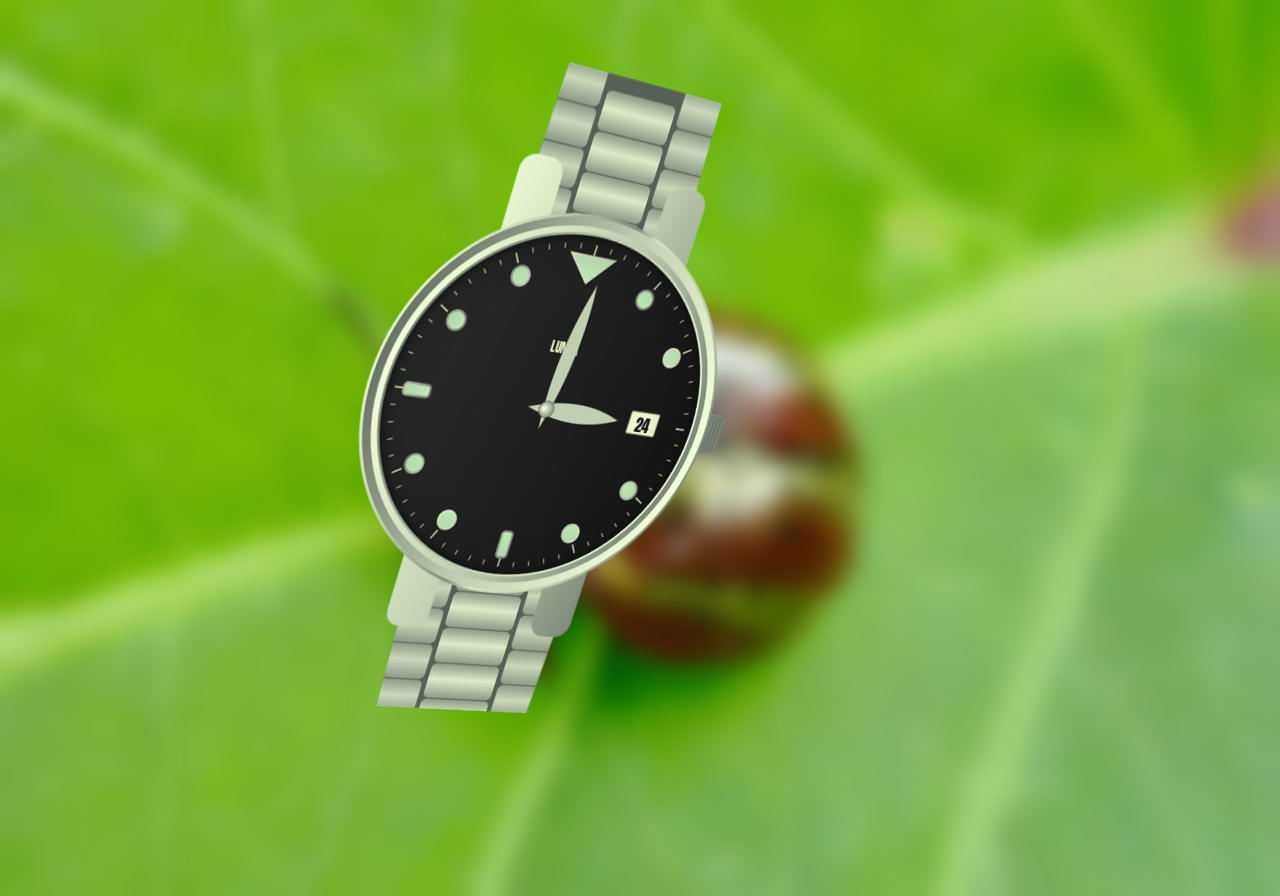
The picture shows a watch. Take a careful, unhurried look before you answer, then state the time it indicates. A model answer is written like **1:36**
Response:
**3:01**
